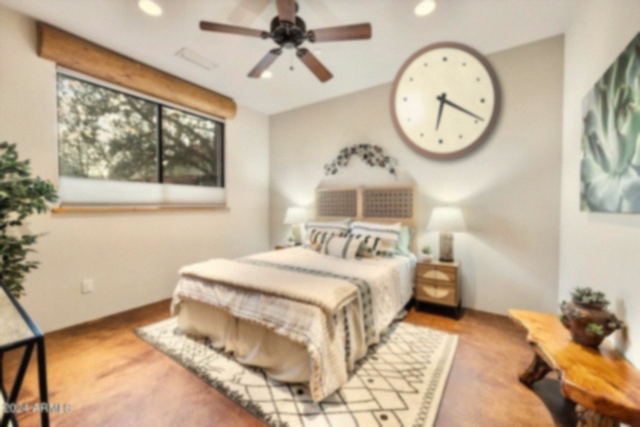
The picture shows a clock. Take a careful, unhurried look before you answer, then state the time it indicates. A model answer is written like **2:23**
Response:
**6:19**
